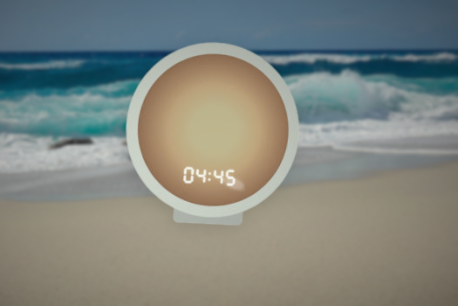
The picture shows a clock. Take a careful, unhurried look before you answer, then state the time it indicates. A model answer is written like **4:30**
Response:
**4:45**
